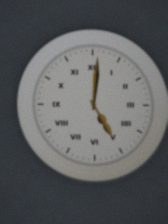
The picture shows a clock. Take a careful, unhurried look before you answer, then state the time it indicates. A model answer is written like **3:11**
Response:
**5:01**
